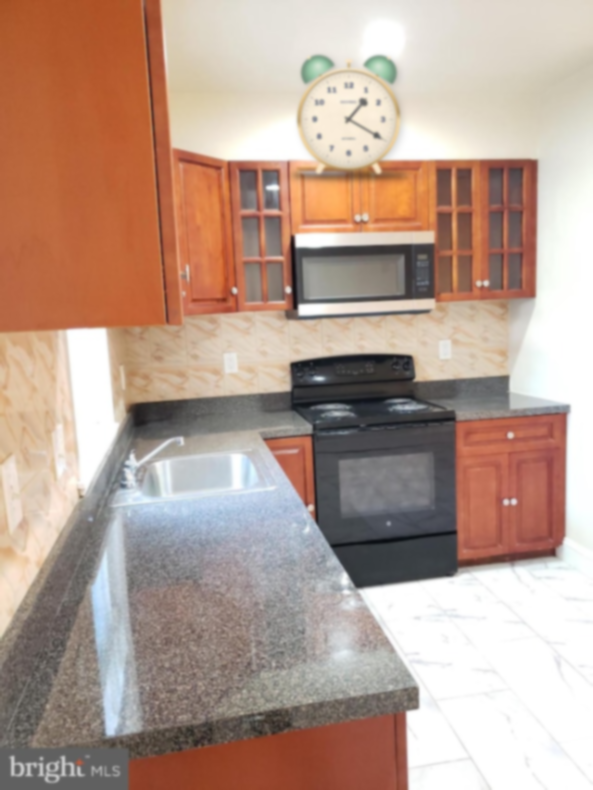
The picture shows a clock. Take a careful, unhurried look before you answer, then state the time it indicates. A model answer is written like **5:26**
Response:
**1:20**
